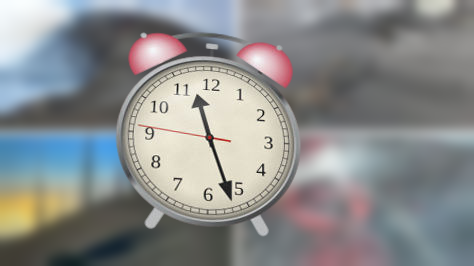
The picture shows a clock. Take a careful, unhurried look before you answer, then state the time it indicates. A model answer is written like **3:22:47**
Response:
**11:26:46**
